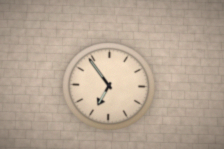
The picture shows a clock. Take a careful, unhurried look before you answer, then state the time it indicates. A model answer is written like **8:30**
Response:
**6:54**
